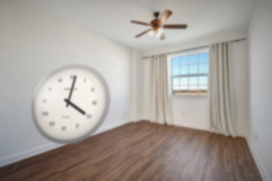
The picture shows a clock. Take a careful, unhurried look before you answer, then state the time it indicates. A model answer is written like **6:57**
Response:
**4:01**
